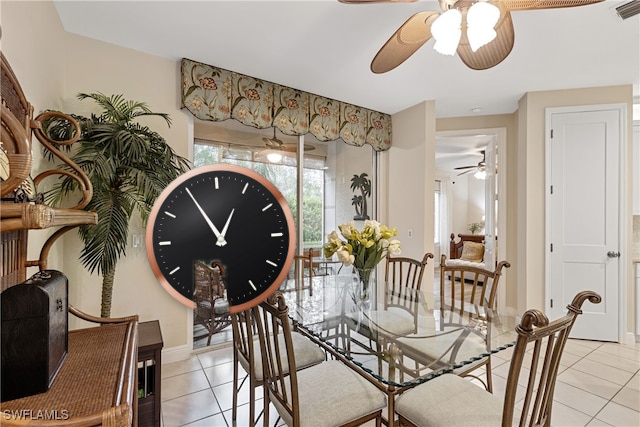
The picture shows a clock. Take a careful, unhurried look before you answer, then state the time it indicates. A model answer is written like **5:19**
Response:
**12:55**
